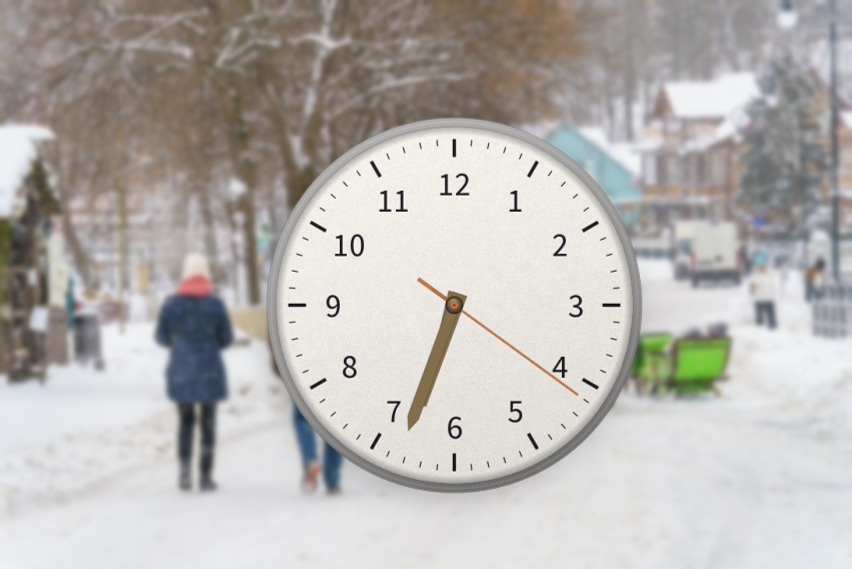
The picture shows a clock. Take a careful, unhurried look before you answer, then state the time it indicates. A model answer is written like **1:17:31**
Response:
**6:33:21**
